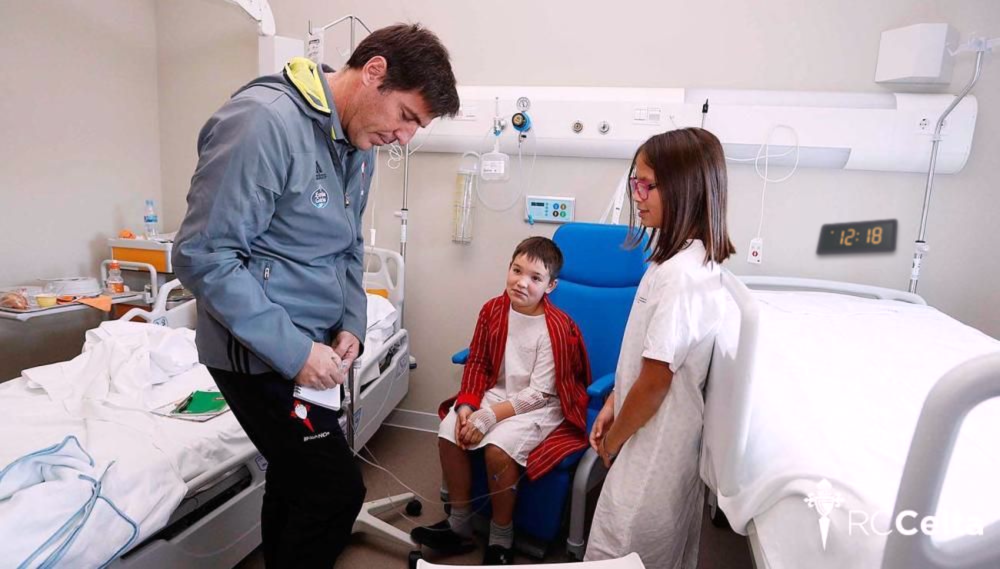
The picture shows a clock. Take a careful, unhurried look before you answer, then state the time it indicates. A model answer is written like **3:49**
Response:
**12:18**
